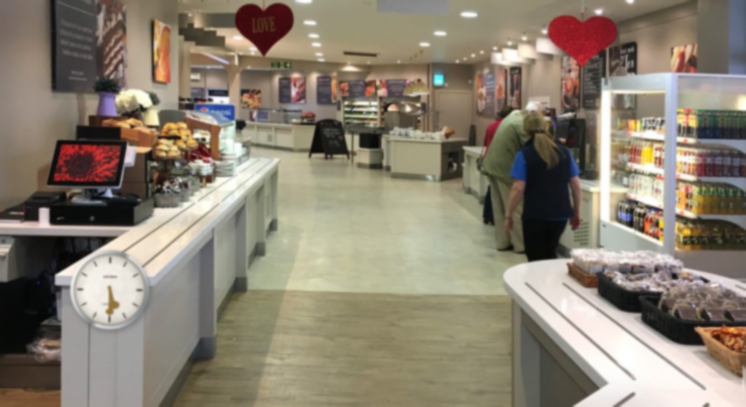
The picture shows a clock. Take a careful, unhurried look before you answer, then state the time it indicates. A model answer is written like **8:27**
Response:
**5:30**
